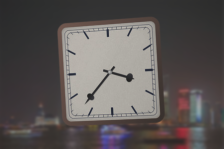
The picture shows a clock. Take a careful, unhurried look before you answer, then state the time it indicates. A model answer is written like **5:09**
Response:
**3:37**
